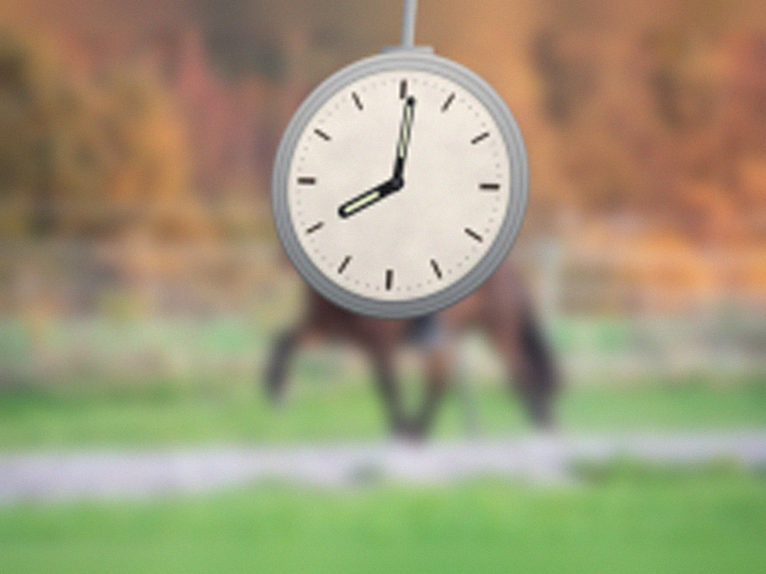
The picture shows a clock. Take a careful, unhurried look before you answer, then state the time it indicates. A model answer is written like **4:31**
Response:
**8:01**
